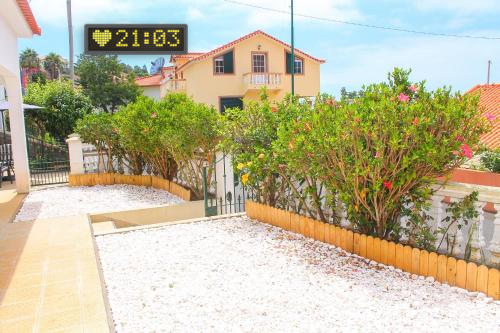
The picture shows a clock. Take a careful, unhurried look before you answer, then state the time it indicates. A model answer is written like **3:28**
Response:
**21:03**
